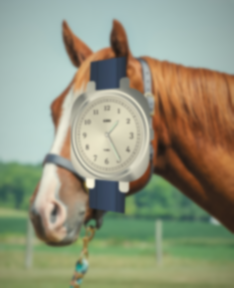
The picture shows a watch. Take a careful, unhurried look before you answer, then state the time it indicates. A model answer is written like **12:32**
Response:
**1:25**
